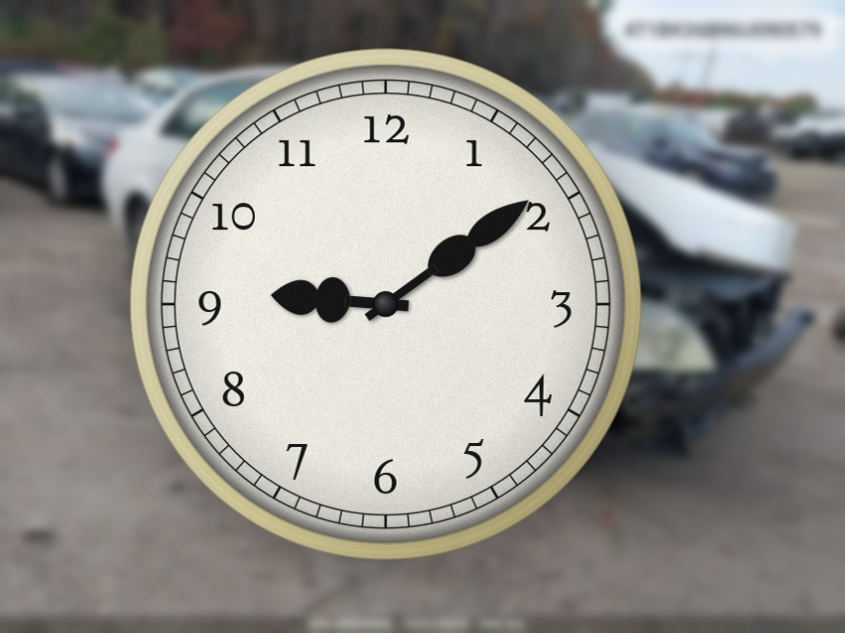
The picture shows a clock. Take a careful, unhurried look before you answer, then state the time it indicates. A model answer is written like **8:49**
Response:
**9:09**
